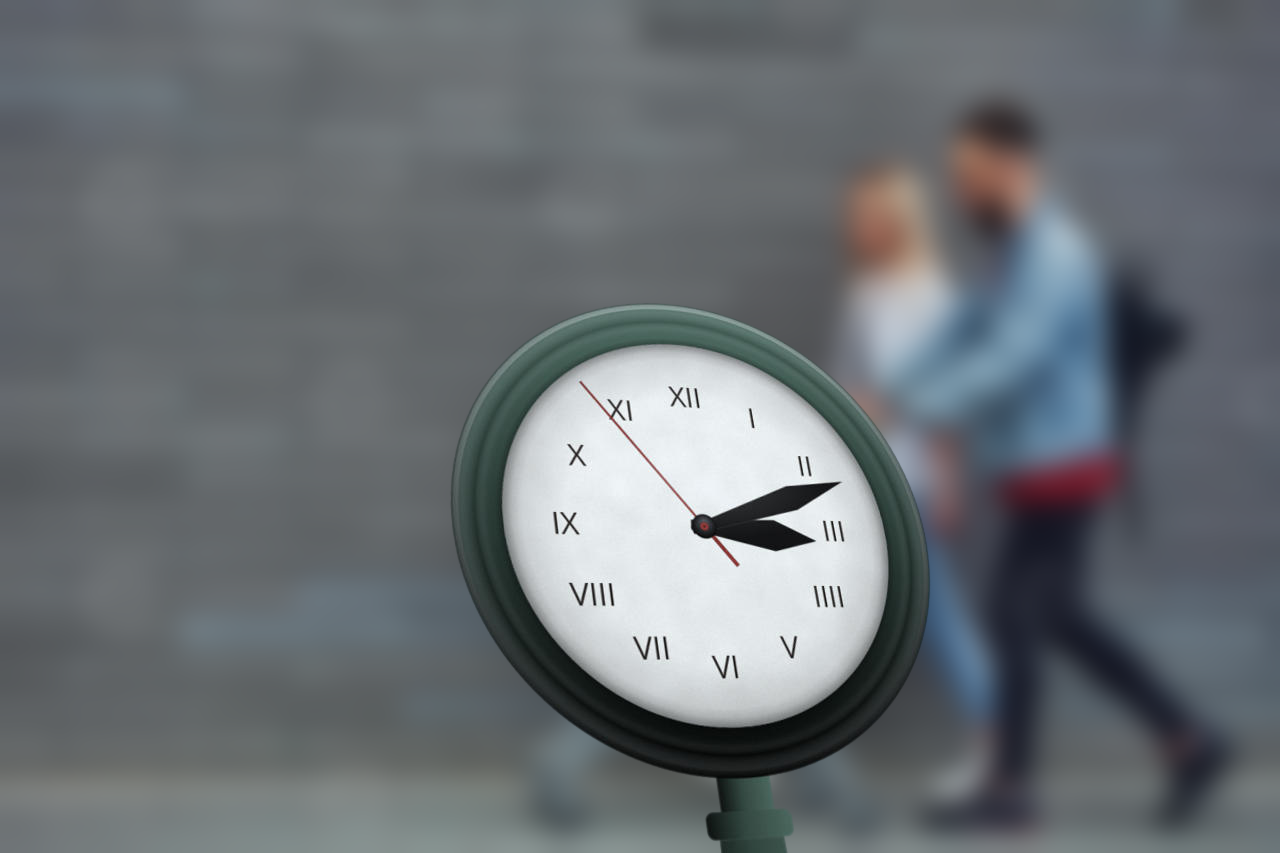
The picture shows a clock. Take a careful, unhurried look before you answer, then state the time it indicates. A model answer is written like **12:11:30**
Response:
**3:11:54**
